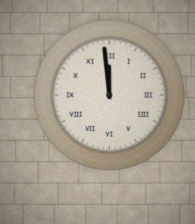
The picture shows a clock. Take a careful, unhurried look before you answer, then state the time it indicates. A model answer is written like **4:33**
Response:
**11:59**
